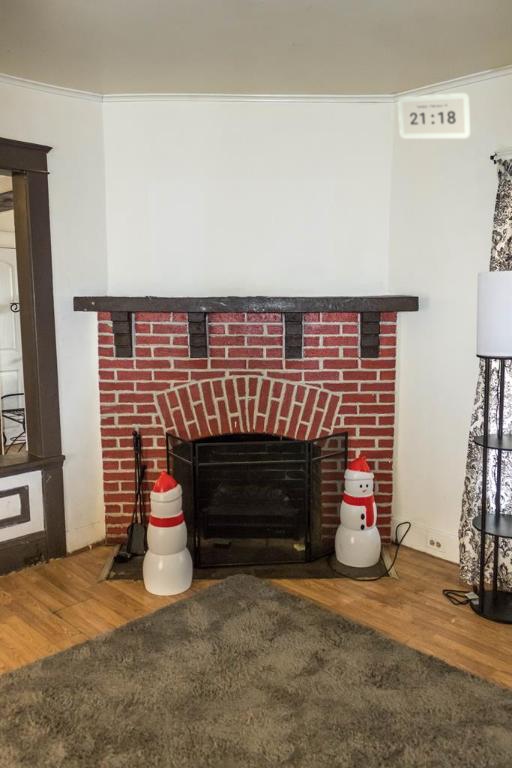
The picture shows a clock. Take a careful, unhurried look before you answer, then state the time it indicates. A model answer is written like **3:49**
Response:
**21:18**
